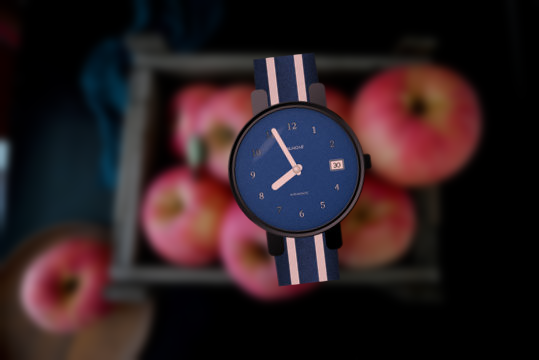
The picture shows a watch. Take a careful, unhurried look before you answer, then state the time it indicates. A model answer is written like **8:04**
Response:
**7:56**
